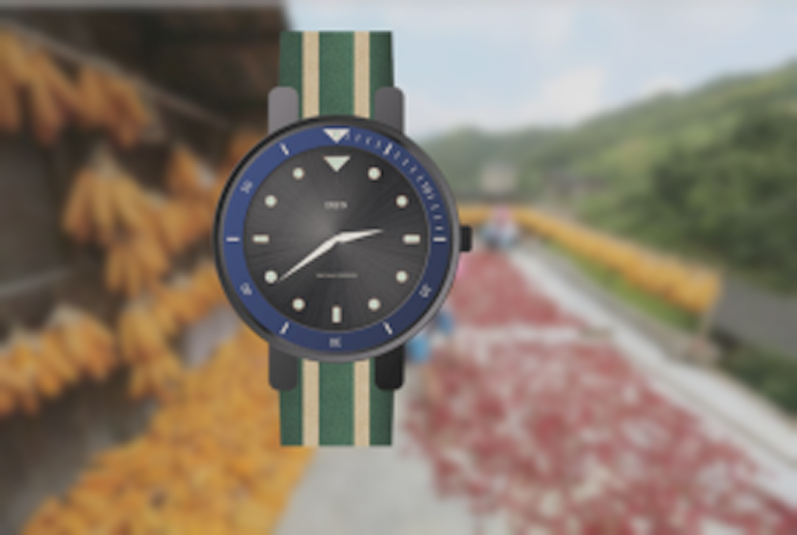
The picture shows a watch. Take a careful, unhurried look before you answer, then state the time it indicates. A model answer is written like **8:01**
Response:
**2:39**
